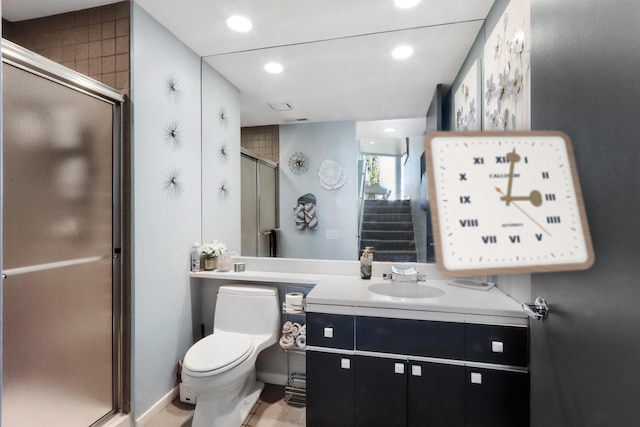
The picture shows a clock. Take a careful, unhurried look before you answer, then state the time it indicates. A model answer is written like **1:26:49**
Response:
**3:02:23**
